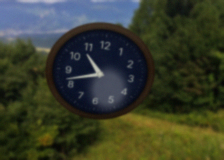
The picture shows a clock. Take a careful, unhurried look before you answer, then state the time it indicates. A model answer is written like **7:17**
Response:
**10:42**
